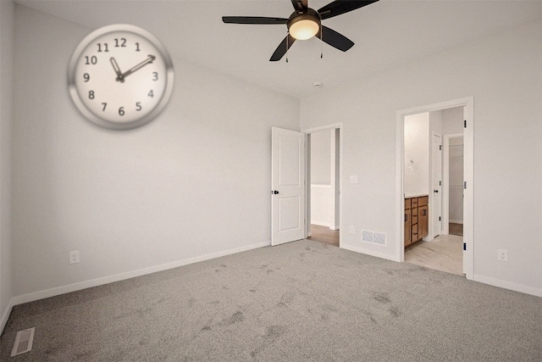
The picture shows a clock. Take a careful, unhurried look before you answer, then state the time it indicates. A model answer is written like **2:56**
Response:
**11:10**
